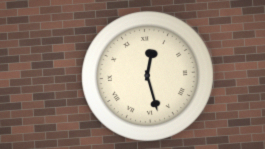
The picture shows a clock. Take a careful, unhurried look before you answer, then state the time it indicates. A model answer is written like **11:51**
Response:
**12:28**
